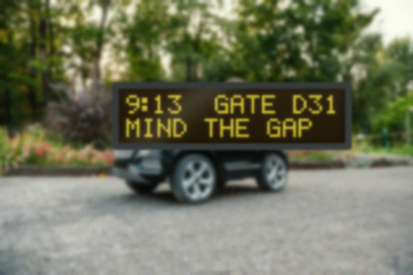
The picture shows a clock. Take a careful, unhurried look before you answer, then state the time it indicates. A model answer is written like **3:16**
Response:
**9:13**
